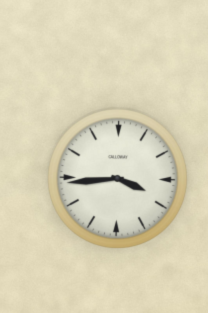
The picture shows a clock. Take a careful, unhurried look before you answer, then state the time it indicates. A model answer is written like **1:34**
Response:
**3:44**
